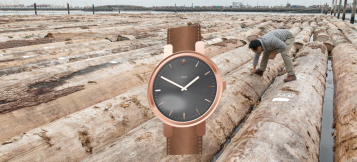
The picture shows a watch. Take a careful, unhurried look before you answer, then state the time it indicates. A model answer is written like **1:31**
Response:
**1:50**
